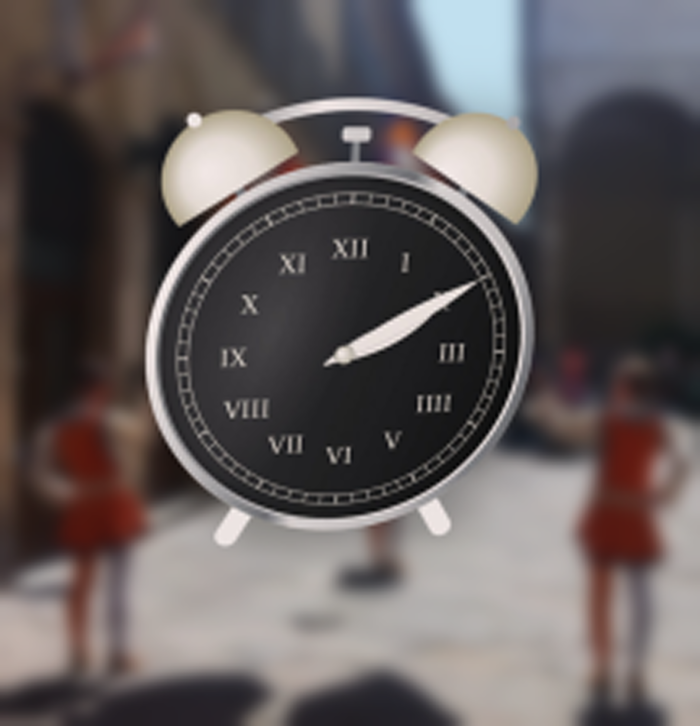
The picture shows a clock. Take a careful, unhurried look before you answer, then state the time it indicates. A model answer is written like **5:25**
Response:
**2:10**
